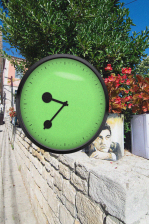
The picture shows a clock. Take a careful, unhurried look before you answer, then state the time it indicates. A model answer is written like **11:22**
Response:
**9:37**
